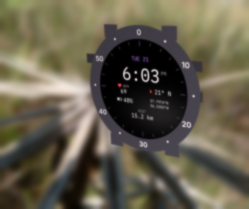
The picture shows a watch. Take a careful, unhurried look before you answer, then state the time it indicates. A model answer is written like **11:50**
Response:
**6:03**
